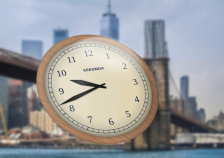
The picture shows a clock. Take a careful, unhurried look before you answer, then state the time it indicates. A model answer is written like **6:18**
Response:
**9:42**
